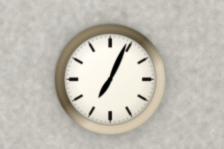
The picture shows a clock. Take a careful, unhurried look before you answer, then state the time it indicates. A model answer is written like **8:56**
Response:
**7:04**
